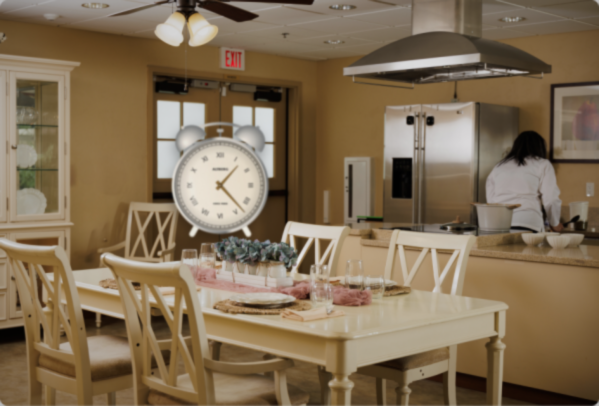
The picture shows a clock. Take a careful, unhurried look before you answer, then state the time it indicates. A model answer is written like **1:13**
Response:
**1:23**
